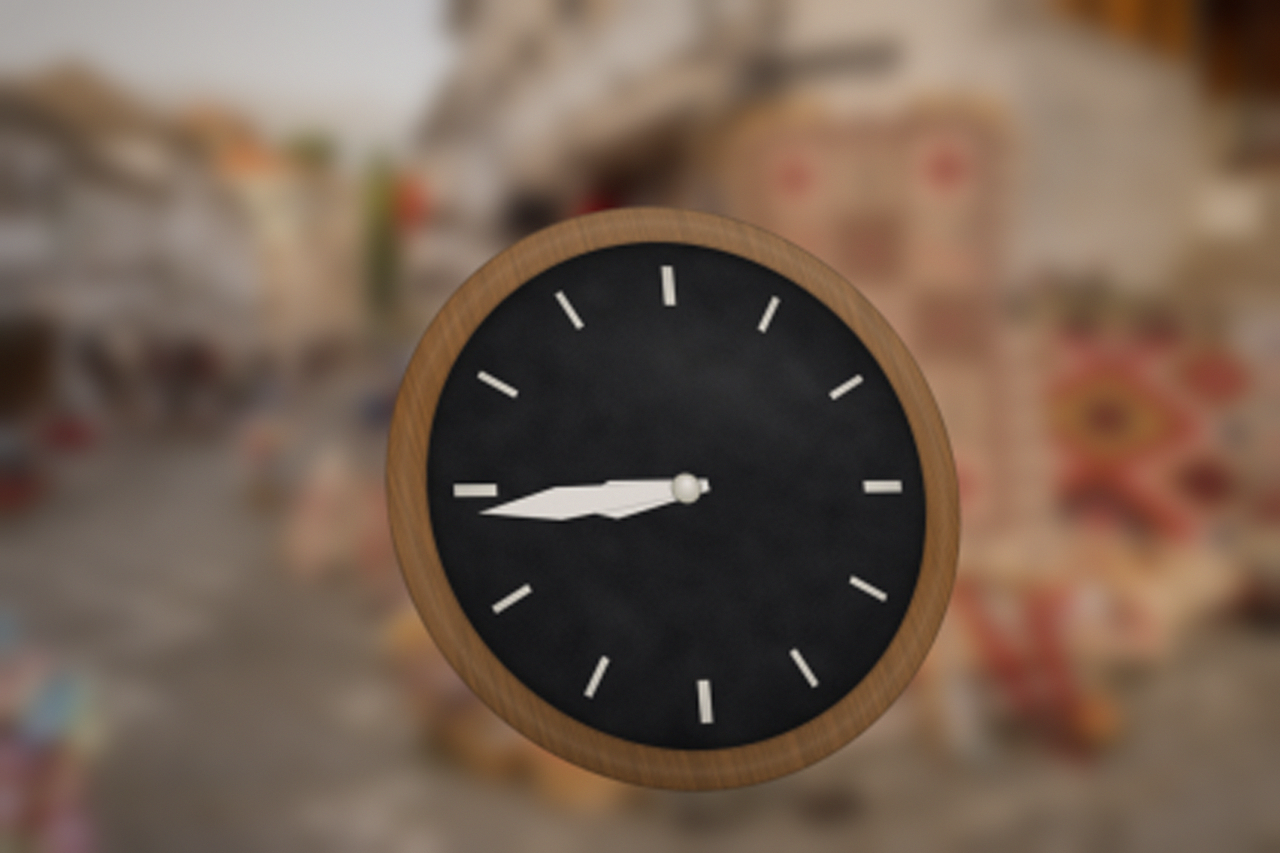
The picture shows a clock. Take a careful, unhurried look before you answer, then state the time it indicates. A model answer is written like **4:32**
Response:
**8:44**
